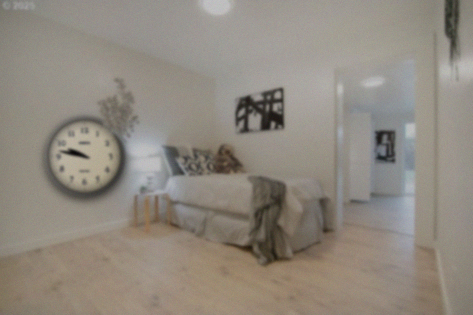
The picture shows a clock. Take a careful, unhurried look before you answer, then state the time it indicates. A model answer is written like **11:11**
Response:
**9:47**
